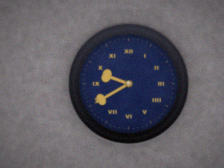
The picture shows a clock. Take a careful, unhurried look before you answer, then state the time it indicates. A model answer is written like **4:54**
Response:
**9:40**
